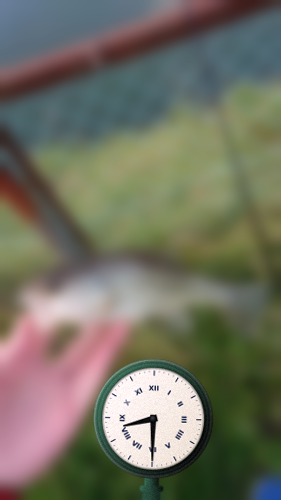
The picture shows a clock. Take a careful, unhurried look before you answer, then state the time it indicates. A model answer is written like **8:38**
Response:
**8:30**
